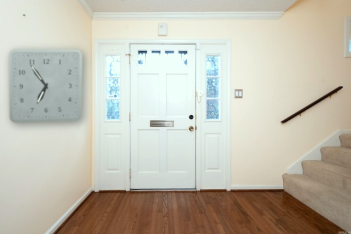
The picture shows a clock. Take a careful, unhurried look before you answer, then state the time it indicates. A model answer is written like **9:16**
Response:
**6:54**
